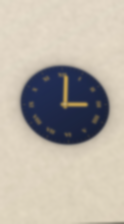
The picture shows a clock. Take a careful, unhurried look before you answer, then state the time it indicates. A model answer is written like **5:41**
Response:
**3:01**
